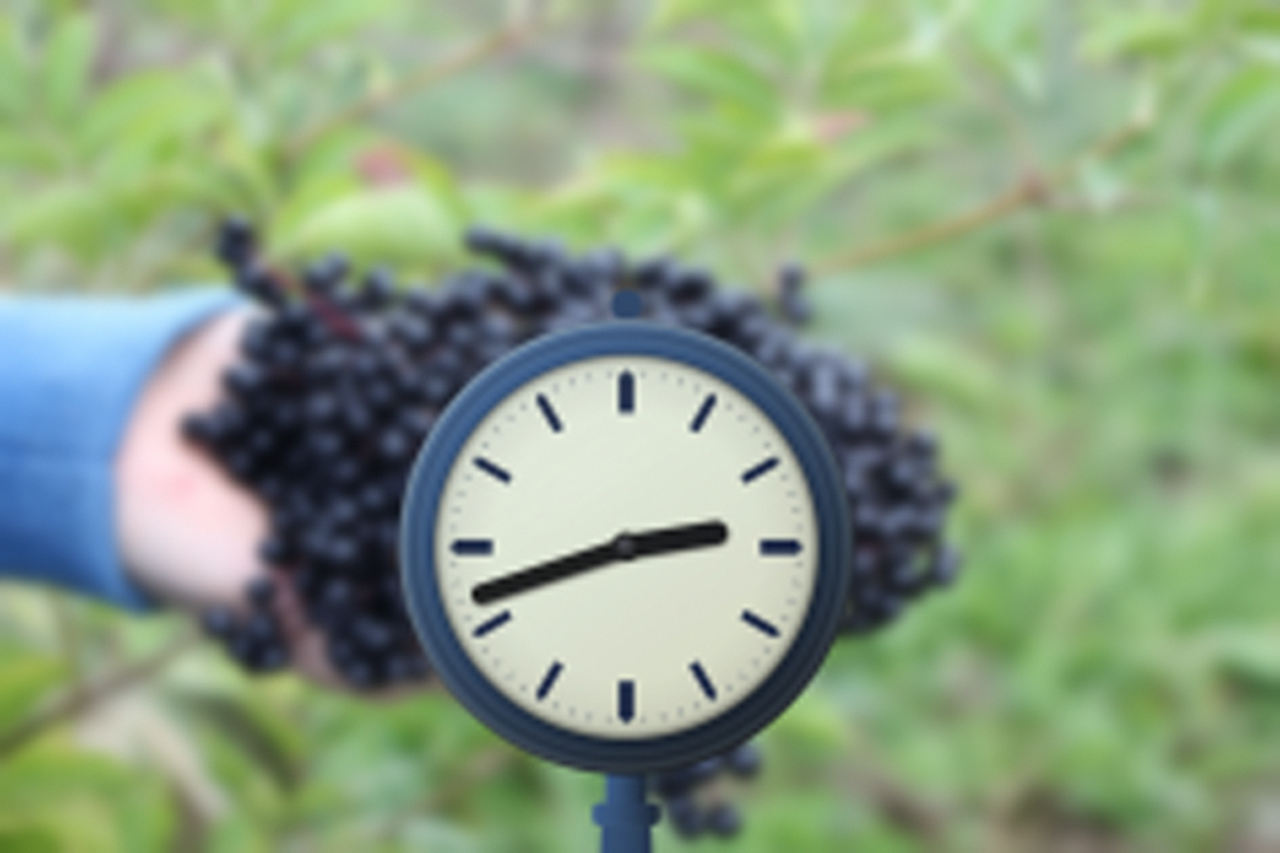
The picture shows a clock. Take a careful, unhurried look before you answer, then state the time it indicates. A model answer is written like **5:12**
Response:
**2:42**
